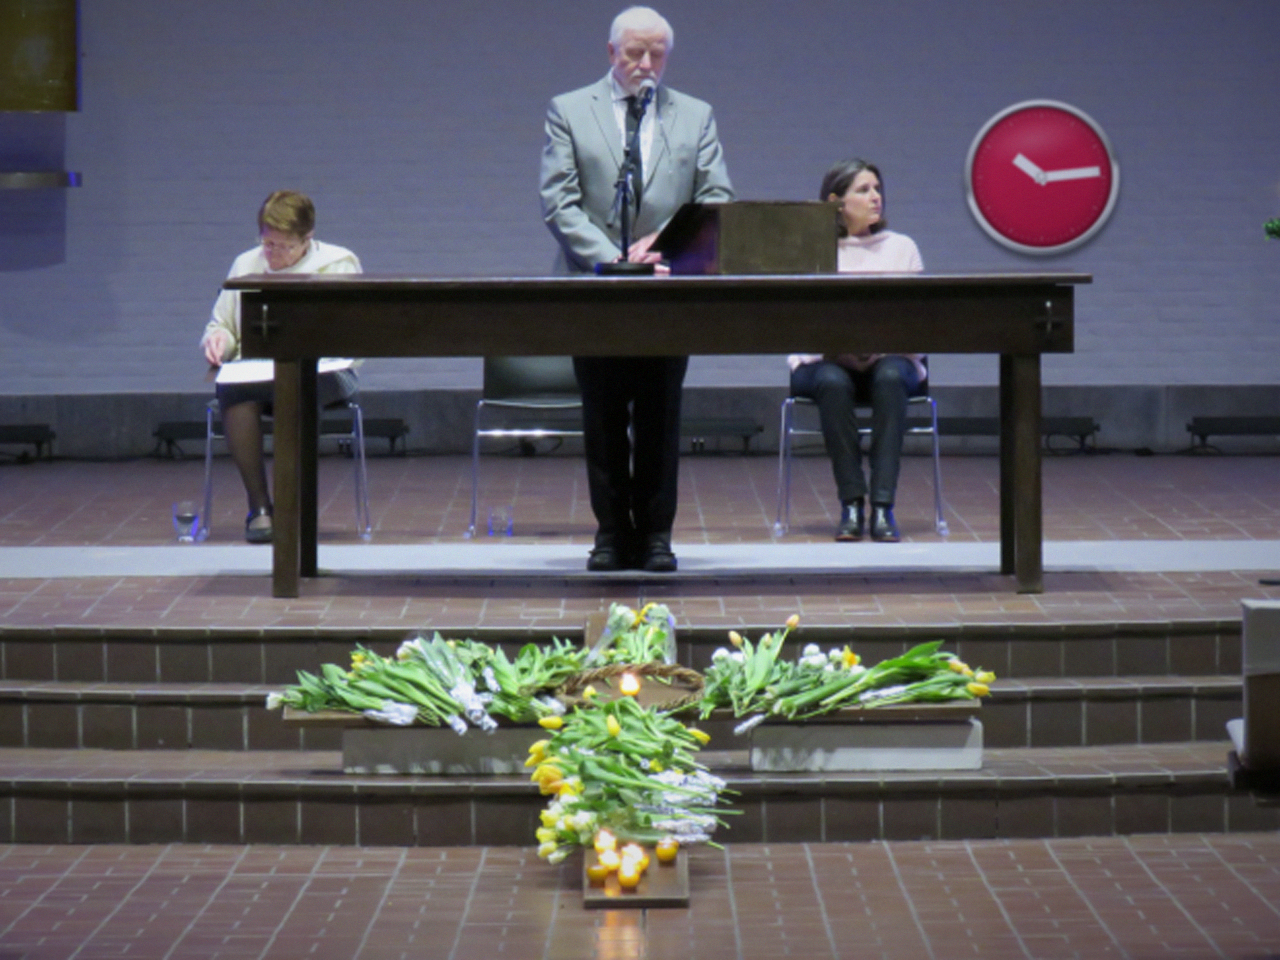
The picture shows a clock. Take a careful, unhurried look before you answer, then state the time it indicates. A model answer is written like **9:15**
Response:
**10:14**
